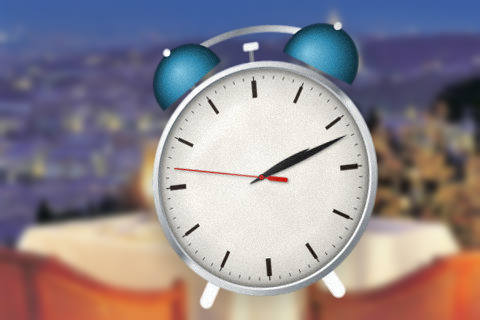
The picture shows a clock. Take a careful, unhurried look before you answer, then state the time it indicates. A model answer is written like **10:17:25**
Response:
**2:11:47**
